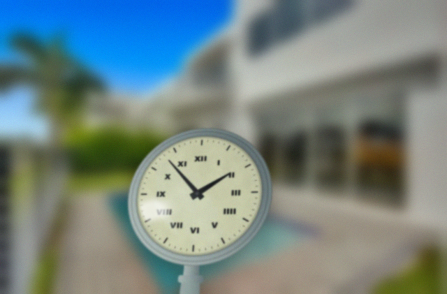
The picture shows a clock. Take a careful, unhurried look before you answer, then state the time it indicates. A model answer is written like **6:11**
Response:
**1:53**
